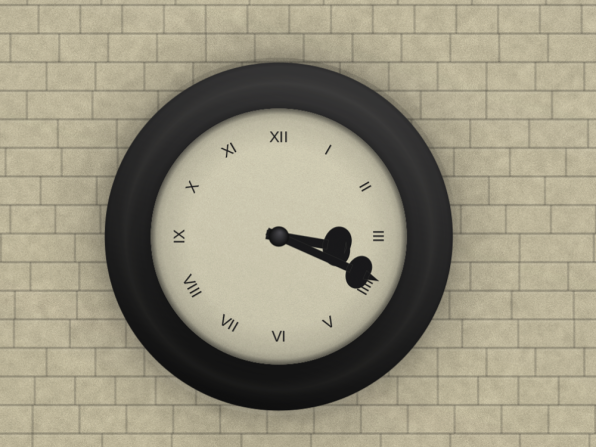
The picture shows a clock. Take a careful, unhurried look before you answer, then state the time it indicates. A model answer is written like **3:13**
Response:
**3:19**
